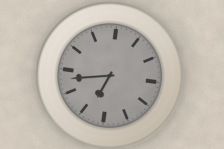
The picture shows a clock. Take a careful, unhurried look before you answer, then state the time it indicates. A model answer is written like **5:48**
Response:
**6:43**
